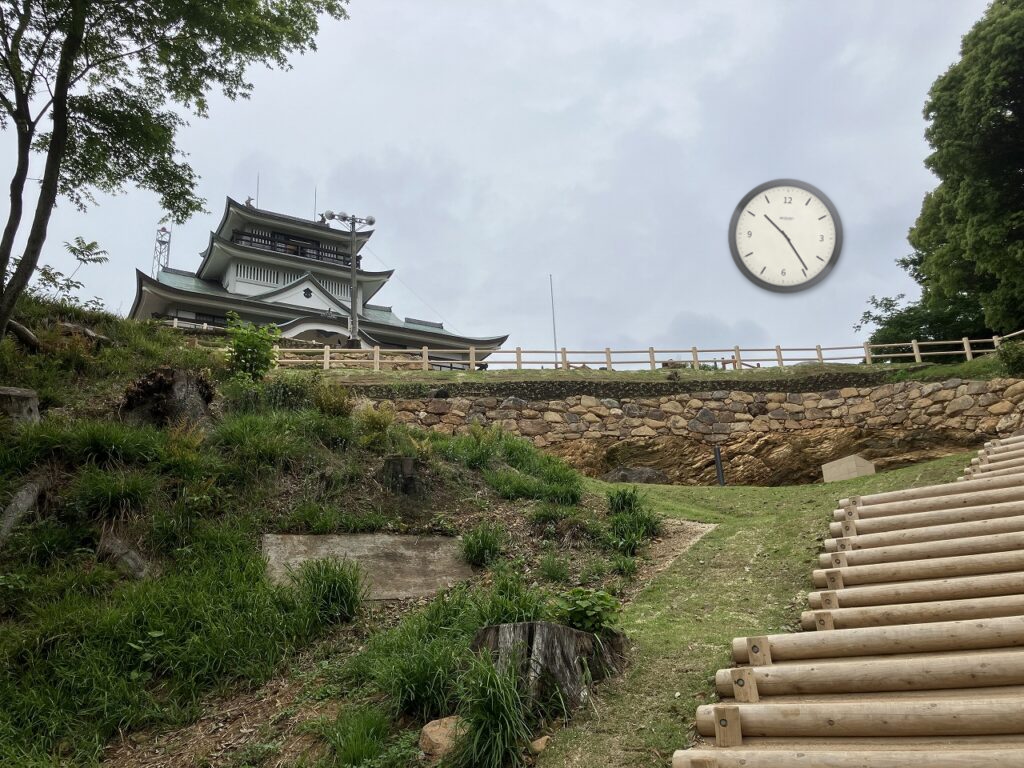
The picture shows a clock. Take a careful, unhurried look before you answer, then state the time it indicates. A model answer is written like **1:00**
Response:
**10:24**
